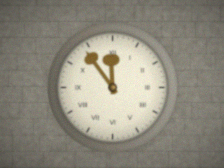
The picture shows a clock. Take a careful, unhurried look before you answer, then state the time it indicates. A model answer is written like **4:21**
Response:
**11:54**
